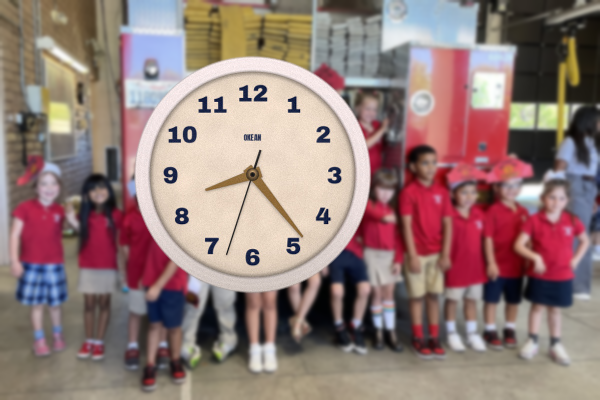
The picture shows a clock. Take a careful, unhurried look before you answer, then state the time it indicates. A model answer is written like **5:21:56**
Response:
**8:23:33**
